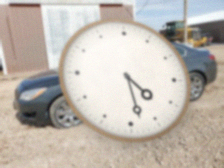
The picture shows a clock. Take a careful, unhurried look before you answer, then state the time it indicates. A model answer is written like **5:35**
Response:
**4:28**
